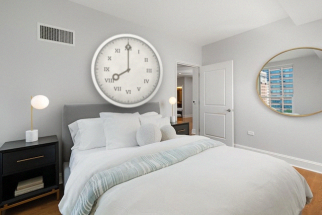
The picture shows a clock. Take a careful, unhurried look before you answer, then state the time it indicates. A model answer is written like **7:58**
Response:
**8:00**
